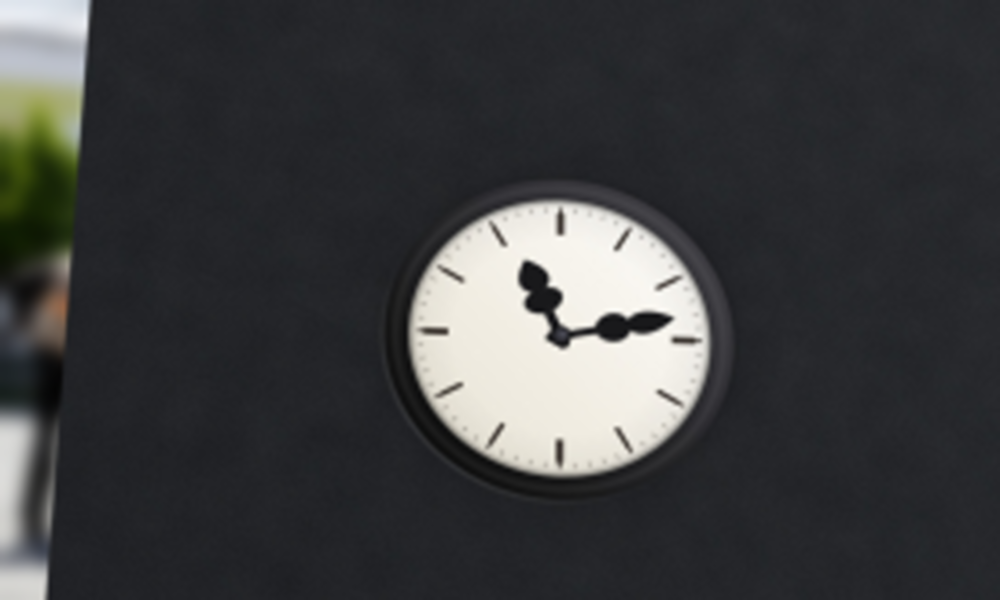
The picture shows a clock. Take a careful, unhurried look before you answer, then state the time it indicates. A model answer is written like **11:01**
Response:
**11:13**
